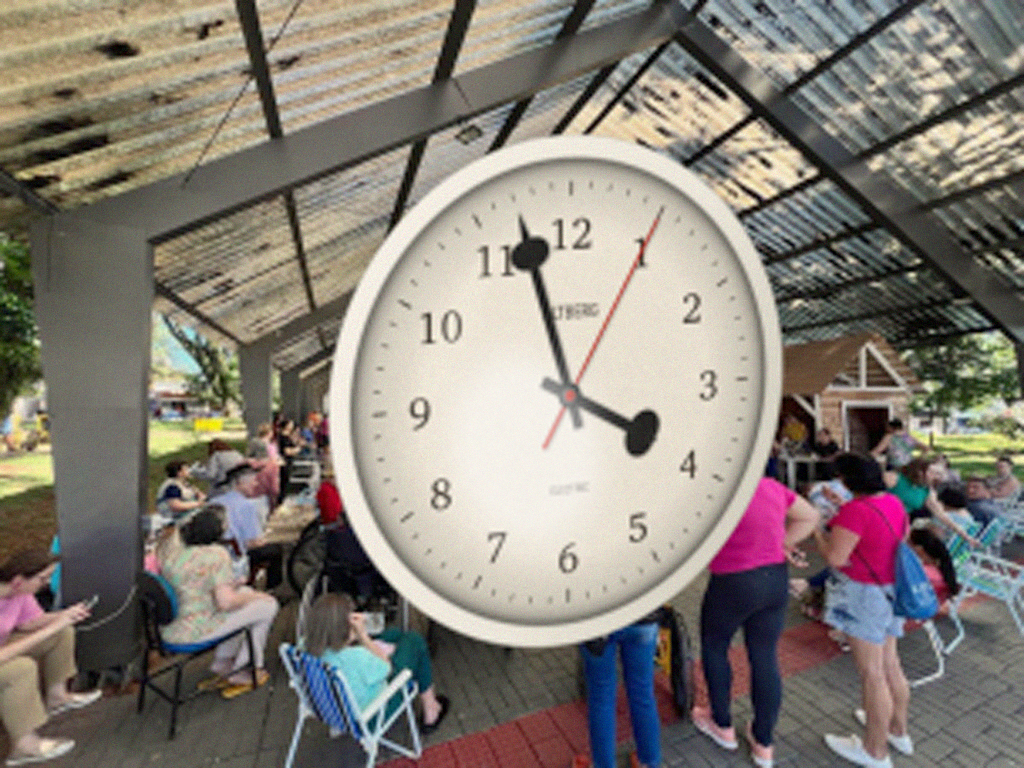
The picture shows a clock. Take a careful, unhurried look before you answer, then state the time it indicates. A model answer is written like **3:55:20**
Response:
**3:57:05**
